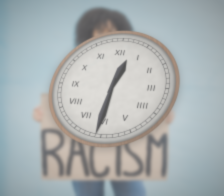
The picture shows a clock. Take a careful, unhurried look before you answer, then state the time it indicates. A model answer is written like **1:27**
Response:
**12:31**
